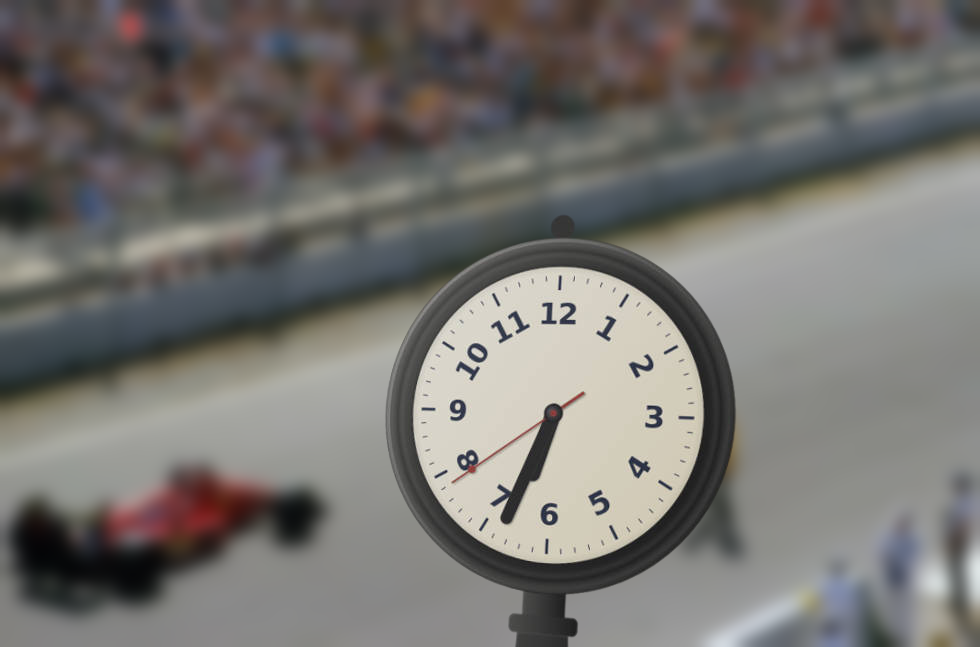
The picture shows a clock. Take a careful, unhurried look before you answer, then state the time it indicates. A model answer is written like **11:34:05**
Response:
**6:33:39**
